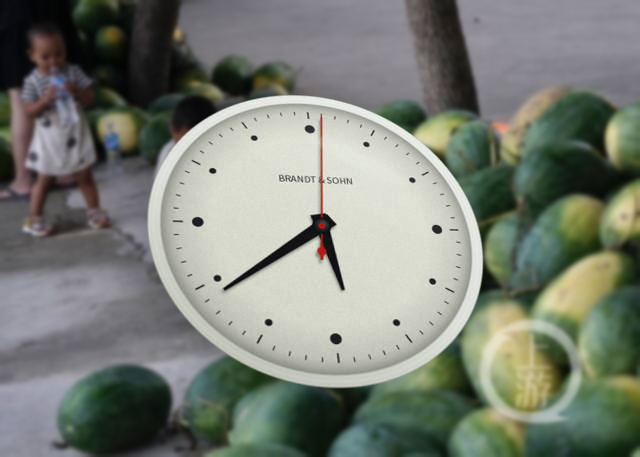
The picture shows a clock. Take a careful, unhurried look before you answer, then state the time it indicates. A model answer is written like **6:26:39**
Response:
**5:39:01**
